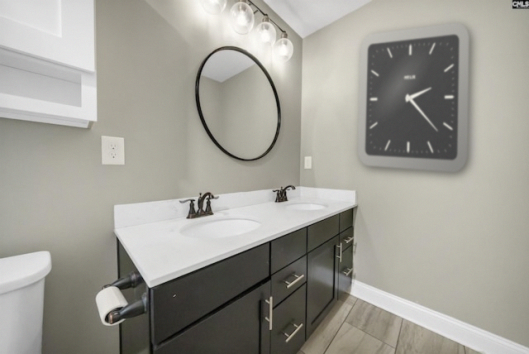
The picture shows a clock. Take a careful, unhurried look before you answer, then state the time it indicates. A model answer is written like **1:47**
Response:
**2:22**
